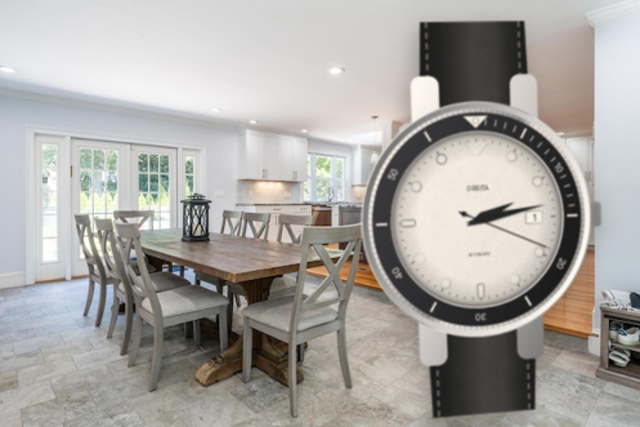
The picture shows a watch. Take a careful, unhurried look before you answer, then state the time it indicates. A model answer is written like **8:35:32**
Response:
**2:13:19**
